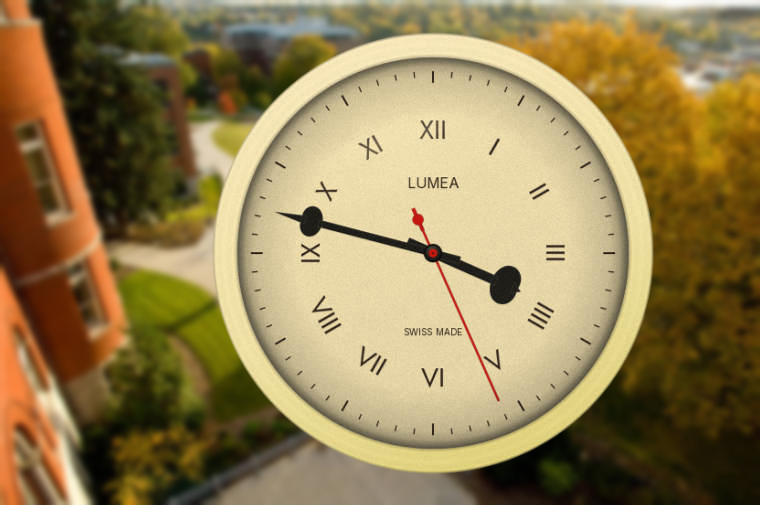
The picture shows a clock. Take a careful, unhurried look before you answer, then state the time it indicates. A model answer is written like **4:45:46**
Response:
**3:47:26**
